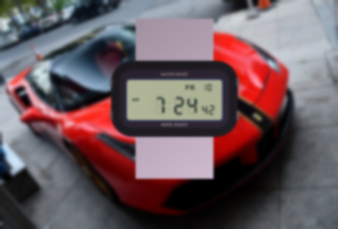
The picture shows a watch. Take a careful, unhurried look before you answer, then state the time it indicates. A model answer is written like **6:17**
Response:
**7:24**
